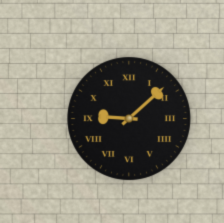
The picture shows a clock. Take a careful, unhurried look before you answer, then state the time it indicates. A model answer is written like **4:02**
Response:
**9:08**
